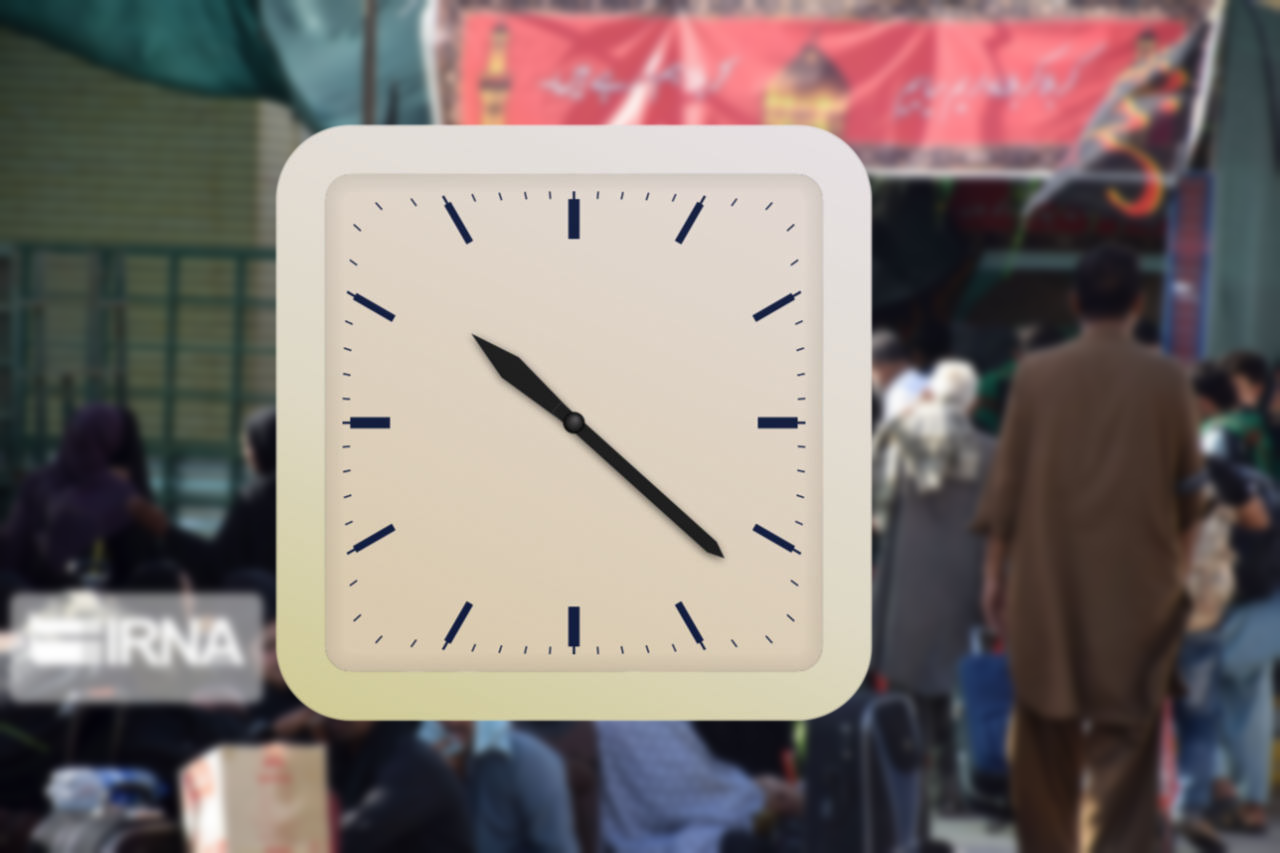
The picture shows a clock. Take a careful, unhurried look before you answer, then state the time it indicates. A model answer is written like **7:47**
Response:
**10:22**
